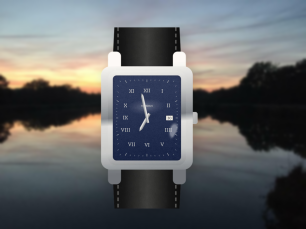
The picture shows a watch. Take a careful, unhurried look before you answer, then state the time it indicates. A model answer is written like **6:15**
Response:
**6:58**
